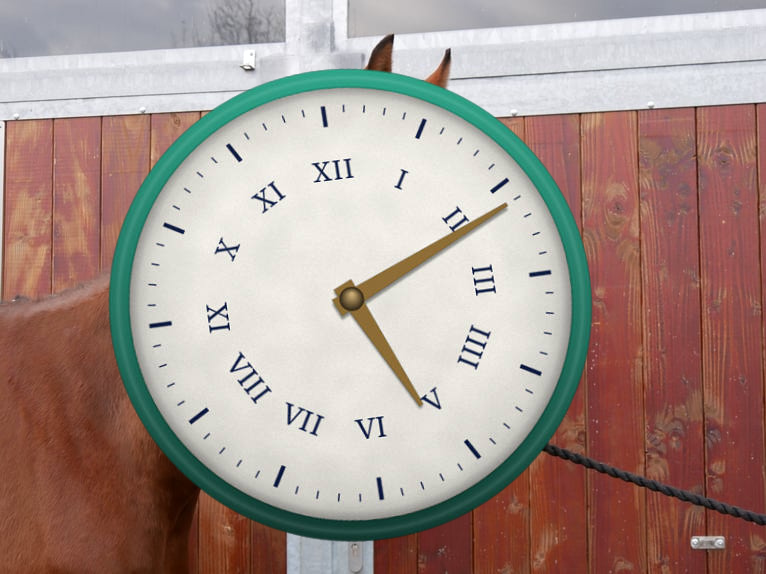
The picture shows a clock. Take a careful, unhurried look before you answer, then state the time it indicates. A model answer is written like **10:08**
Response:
**5:11**
